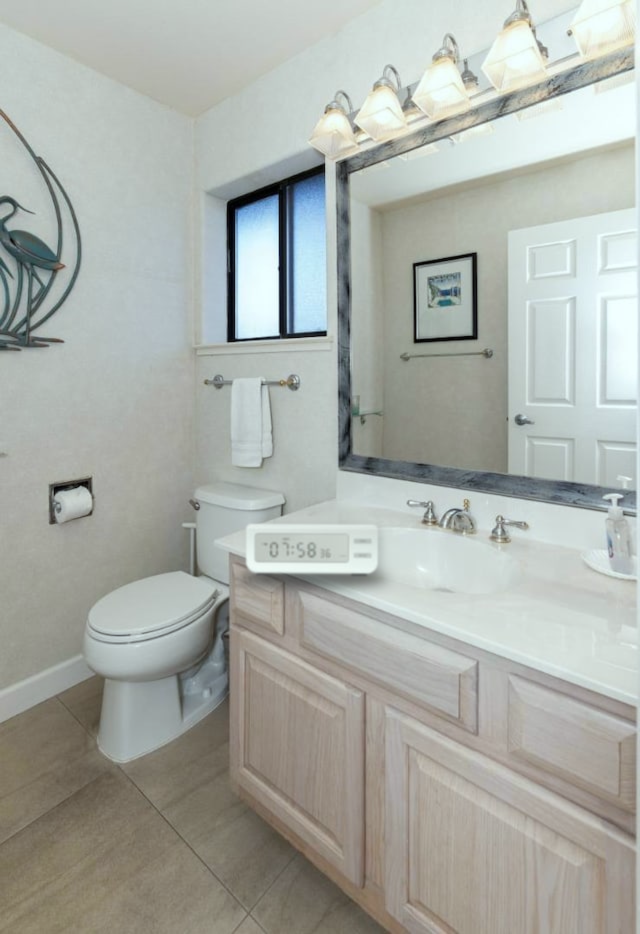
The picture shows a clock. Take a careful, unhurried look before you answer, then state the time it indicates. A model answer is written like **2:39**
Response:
**7:58**
